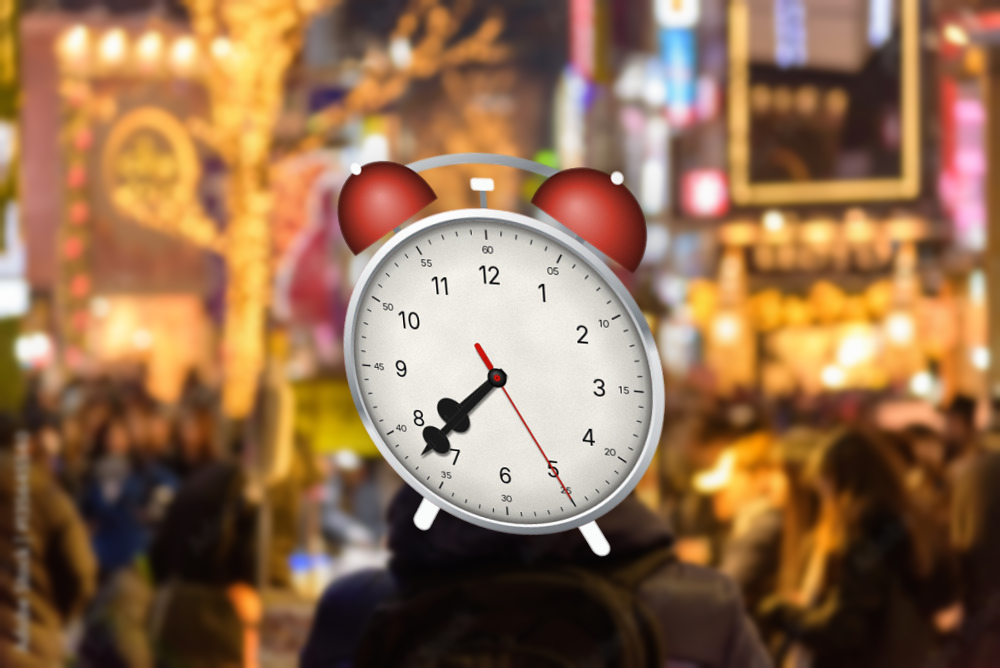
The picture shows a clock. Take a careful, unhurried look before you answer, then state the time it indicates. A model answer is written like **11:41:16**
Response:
**7:37:25**
